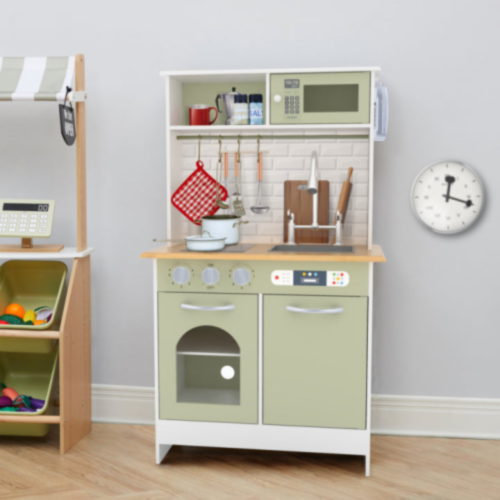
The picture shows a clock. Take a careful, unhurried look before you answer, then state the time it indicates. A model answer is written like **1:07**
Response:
**12:18**
